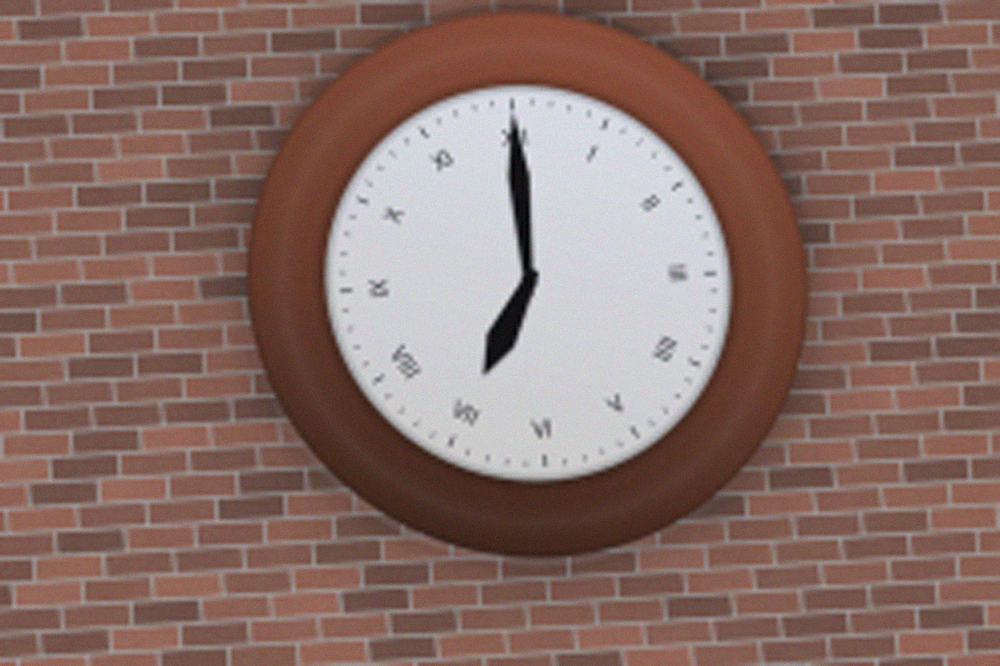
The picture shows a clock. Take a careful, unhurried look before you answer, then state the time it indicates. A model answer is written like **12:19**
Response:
**7:00**
